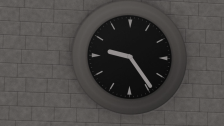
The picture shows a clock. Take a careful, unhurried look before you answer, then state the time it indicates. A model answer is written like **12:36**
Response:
**9:24**
